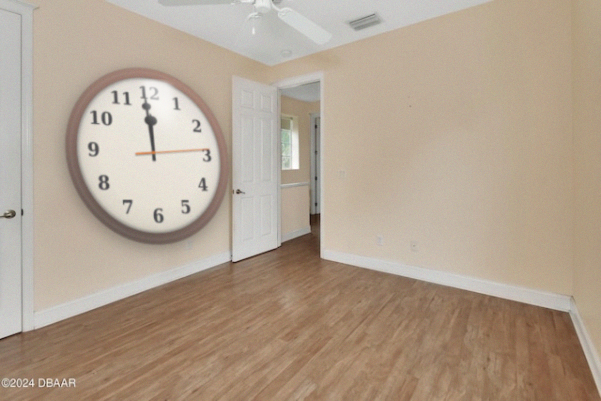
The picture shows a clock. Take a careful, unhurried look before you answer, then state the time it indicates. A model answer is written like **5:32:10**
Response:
**11:59:14**
